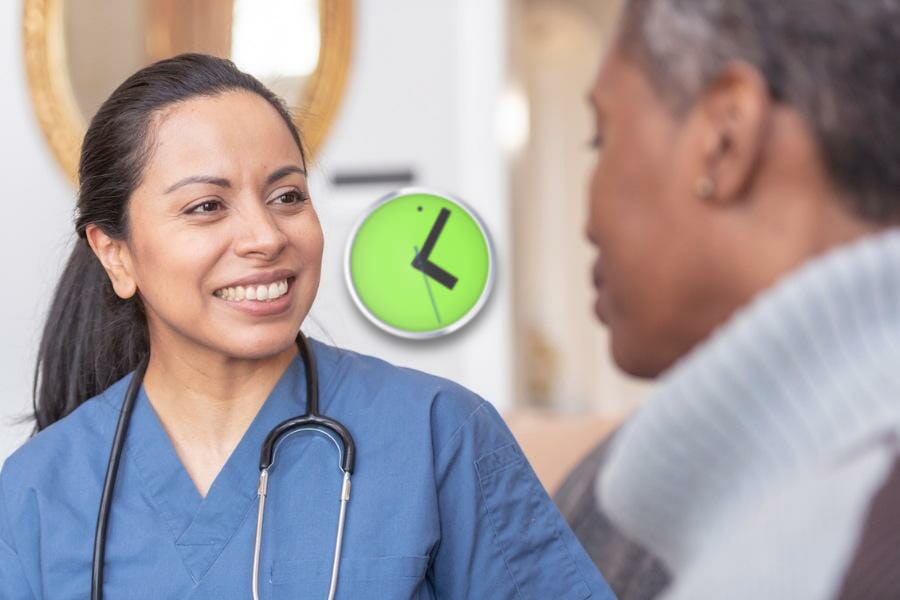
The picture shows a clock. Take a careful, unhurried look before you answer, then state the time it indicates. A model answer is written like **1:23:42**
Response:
**4:04:27**
